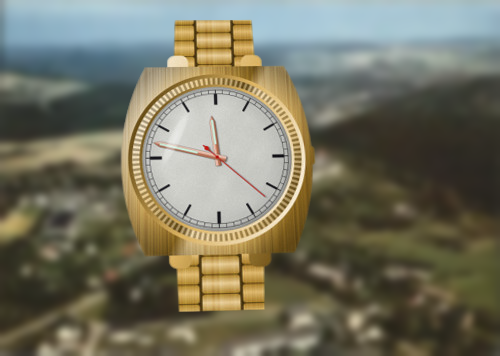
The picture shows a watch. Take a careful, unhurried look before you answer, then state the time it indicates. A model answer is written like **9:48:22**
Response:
**11:47:22**
